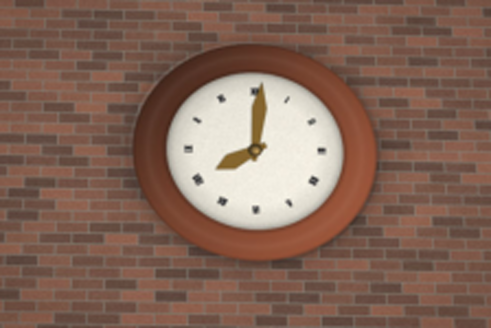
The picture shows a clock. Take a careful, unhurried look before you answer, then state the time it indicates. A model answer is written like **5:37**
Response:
**8:01**
